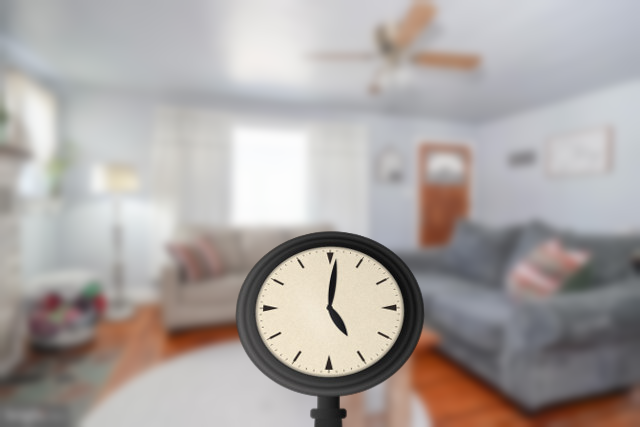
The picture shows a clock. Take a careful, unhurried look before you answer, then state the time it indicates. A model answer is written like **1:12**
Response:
**5:01**
